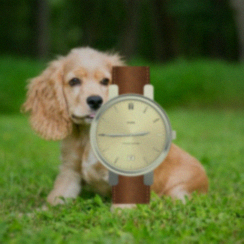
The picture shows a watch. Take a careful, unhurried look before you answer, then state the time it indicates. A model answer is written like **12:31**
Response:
**2:45**
